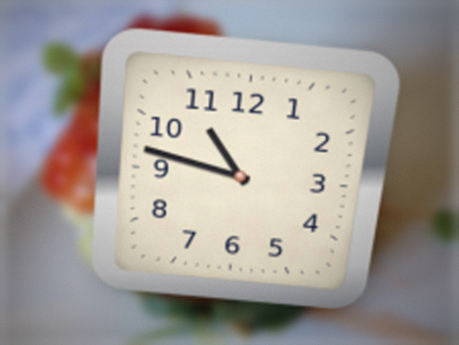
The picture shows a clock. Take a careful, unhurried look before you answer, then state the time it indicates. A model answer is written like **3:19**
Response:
**10:47**
